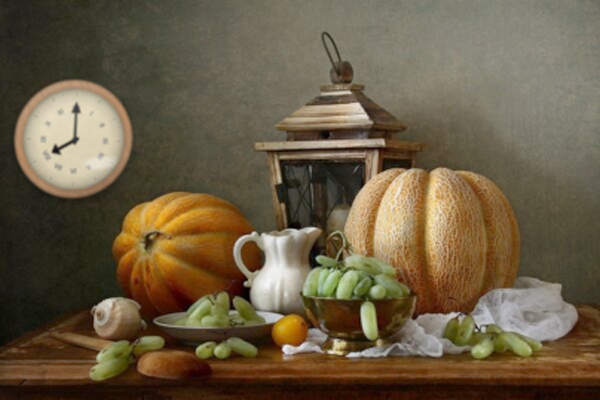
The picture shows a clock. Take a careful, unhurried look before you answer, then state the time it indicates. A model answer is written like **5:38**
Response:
**8:00**
